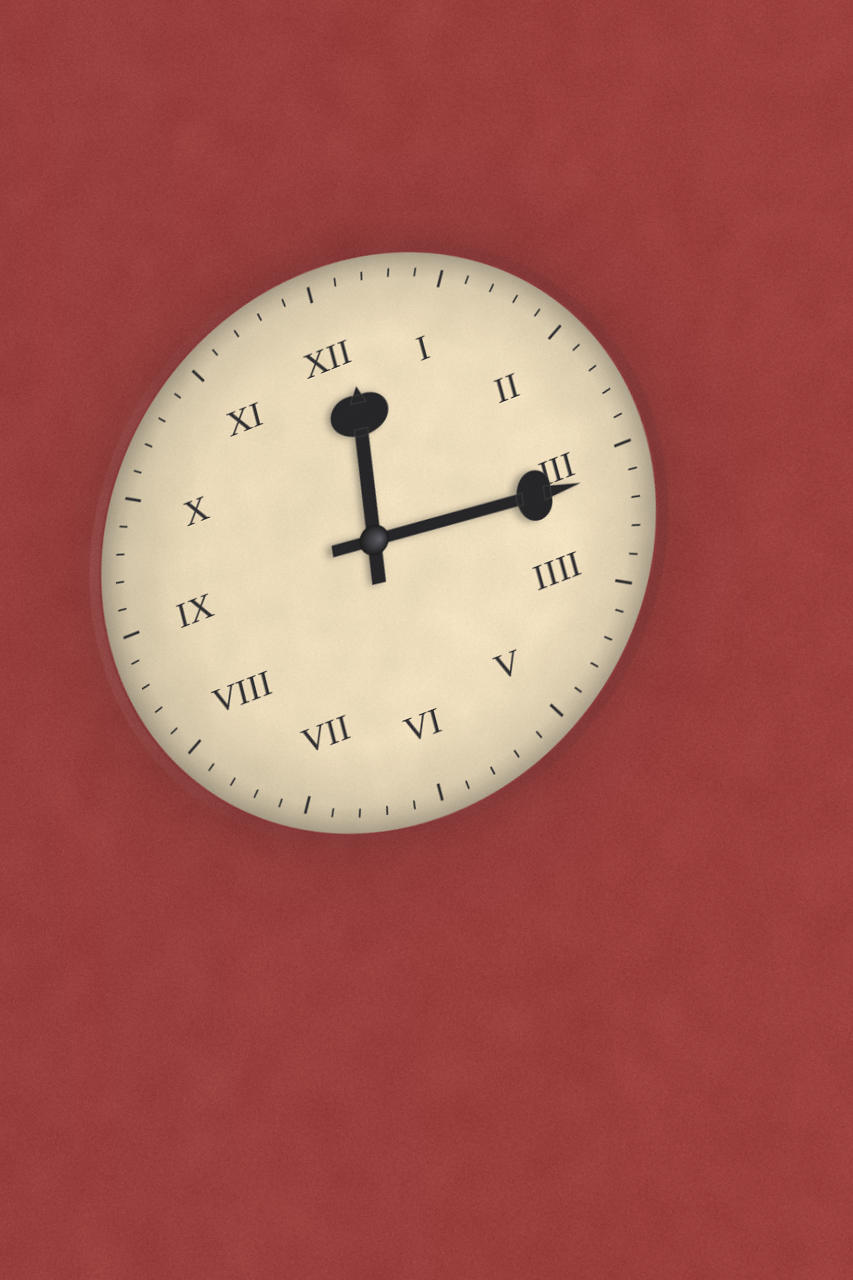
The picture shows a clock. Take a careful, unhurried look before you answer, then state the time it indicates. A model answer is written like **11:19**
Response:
**12:16**
